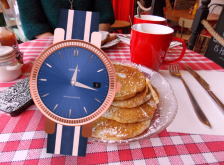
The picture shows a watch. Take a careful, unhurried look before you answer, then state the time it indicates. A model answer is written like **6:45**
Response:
**12:17**
